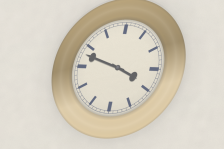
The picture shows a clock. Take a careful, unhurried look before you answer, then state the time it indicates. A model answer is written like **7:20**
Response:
**3:48**
